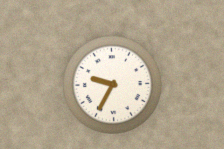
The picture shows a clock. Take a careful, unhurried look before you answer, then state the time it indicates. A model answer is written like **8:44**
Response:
**9:35**
